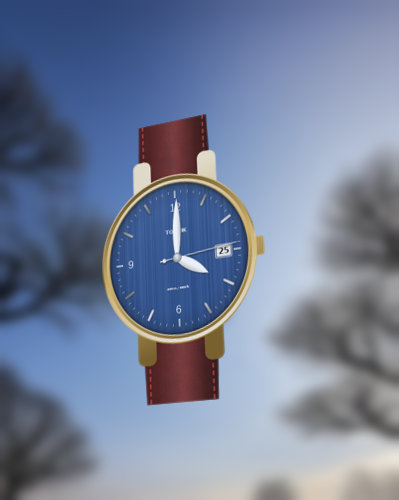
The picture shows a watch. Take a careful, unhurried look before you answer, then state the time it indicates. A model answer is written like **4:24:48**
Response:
**4:00:14**
